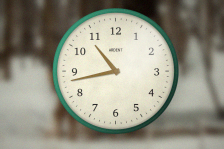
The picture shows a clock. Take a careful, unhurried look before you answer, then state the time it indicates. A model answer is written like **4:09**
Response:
**10:43**
